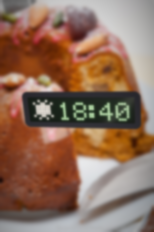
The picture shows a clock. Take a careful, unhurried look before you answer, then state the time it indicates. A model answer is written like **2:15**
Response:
**18:40**
